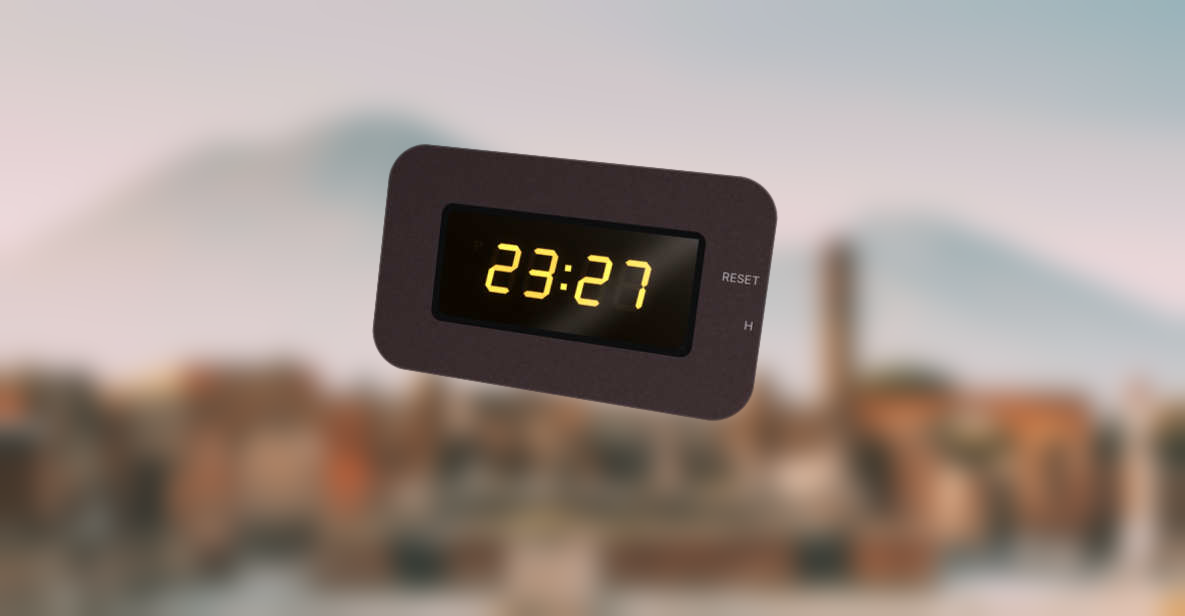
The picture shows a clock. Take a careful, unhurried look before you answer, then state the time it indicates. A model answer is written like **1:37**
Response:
**23:27**
